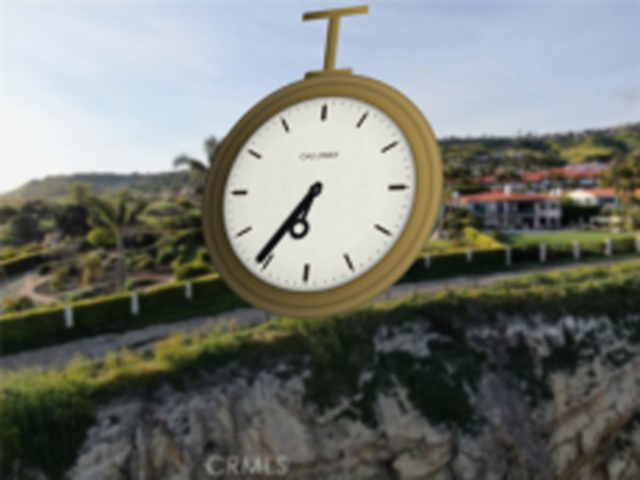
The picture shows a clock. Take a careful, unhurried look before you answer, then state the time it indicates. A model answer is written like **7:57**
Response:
**6:36**
